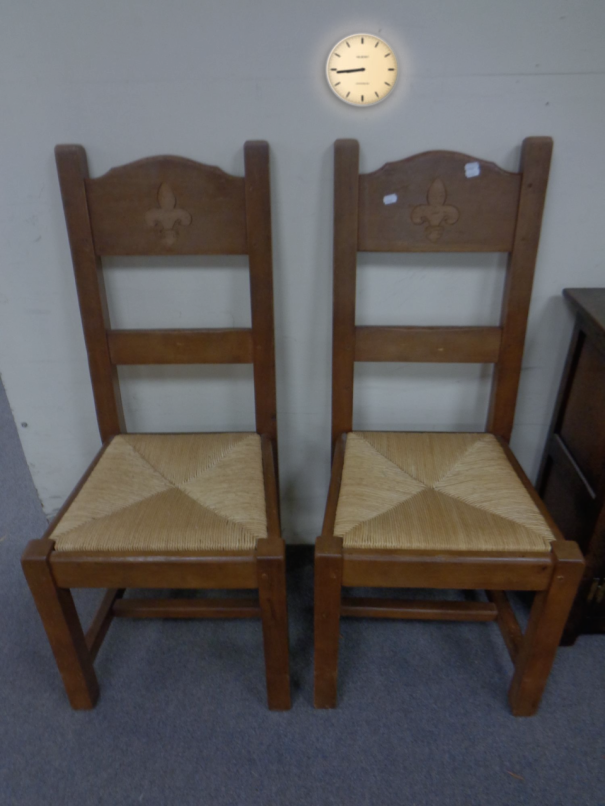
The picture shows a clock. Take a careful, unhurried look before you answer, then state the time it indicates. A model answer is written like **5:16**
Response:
**8:44**
